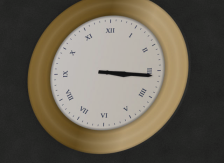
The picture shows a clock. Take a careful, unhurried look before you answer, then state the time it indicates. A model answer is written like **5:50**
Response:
**3:16**
